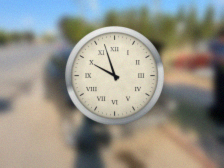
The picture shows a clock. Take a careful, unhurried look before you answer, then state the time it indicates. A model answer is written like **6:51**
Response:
**9:57**
